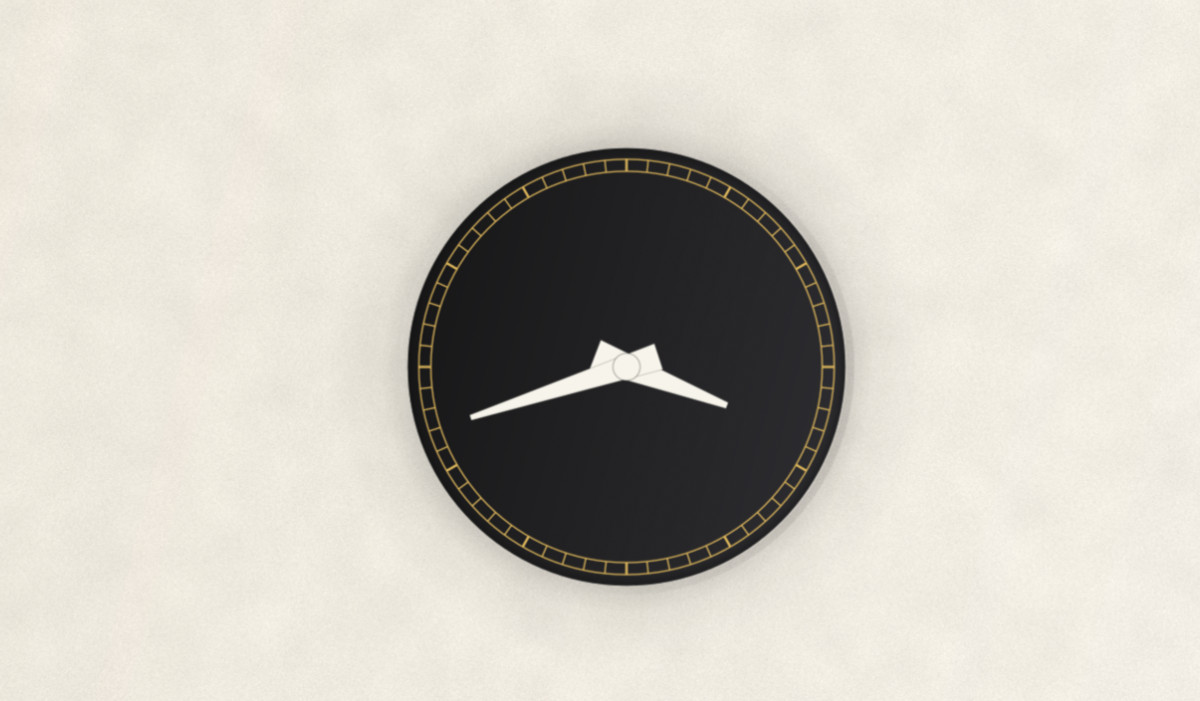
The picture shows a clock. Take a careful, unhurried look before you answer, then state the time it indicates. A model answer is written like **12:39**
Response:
**3:42**
